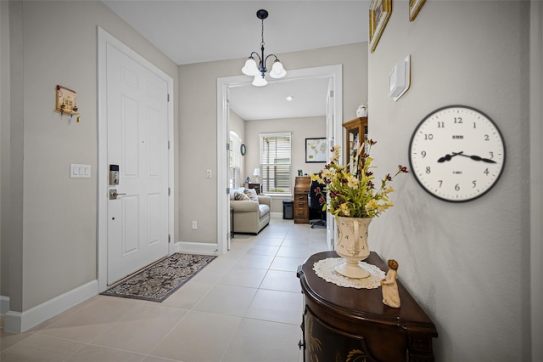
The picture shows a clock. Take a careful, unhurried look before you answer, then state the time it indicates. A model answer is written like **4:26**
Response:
**8:17**
